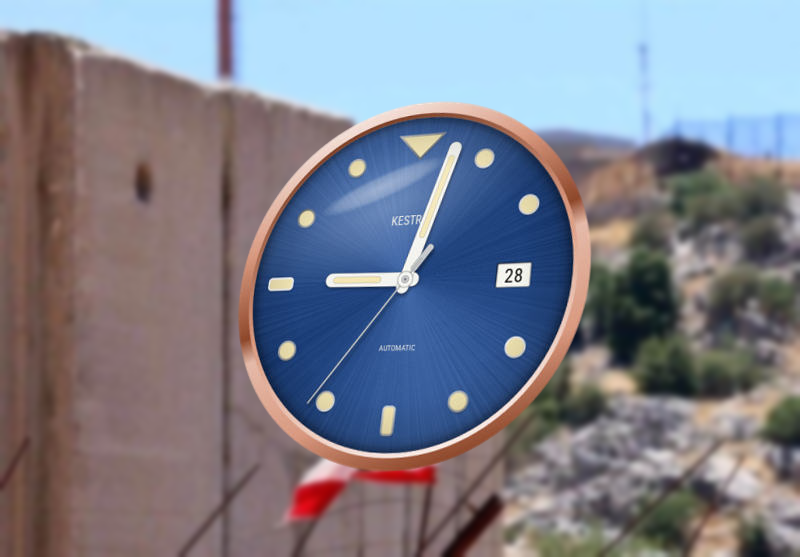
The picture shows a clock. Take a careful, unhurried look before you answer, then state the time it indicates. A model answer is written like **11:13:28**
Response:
**9:02:36**
